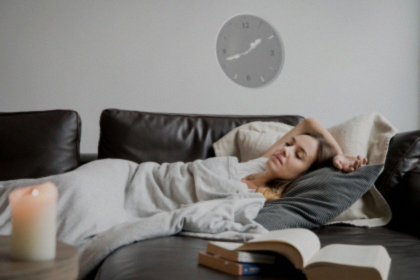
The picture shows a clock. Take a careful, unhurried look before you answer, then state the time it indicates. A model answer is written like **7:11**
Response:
**1:42**
